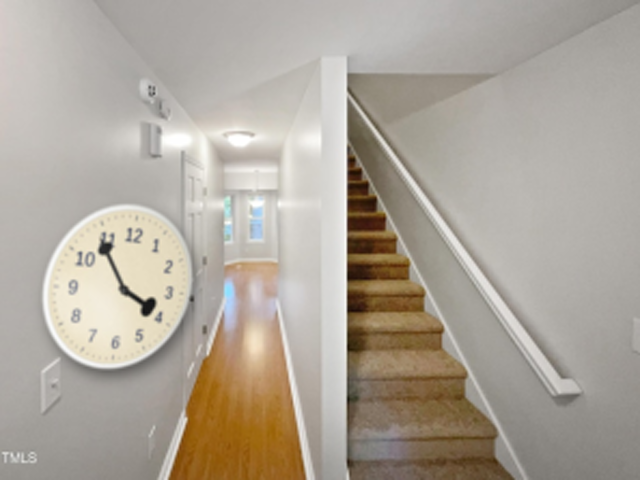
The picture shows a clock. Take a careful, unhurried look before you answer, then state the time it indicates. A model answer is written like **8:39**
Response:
**3:54**
